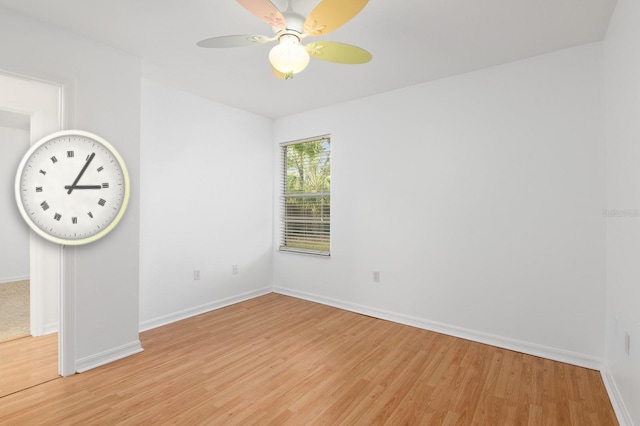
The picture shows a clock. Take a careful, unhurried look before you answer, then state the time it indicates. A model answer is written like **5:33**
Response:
**3:06**
